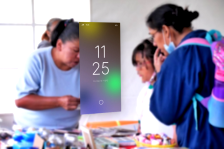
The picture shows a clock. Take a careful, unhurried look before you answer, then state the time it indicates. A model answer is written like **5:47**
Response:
**11:25**
